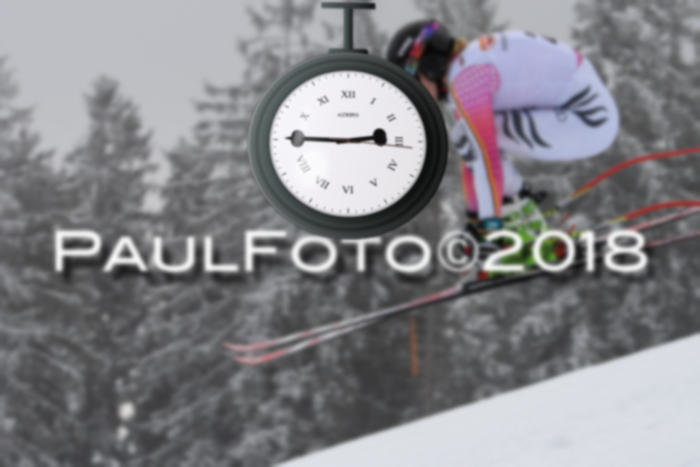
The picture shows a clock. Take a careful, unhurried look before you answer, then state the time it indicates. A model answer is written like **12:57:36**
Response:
**2:45:16**
